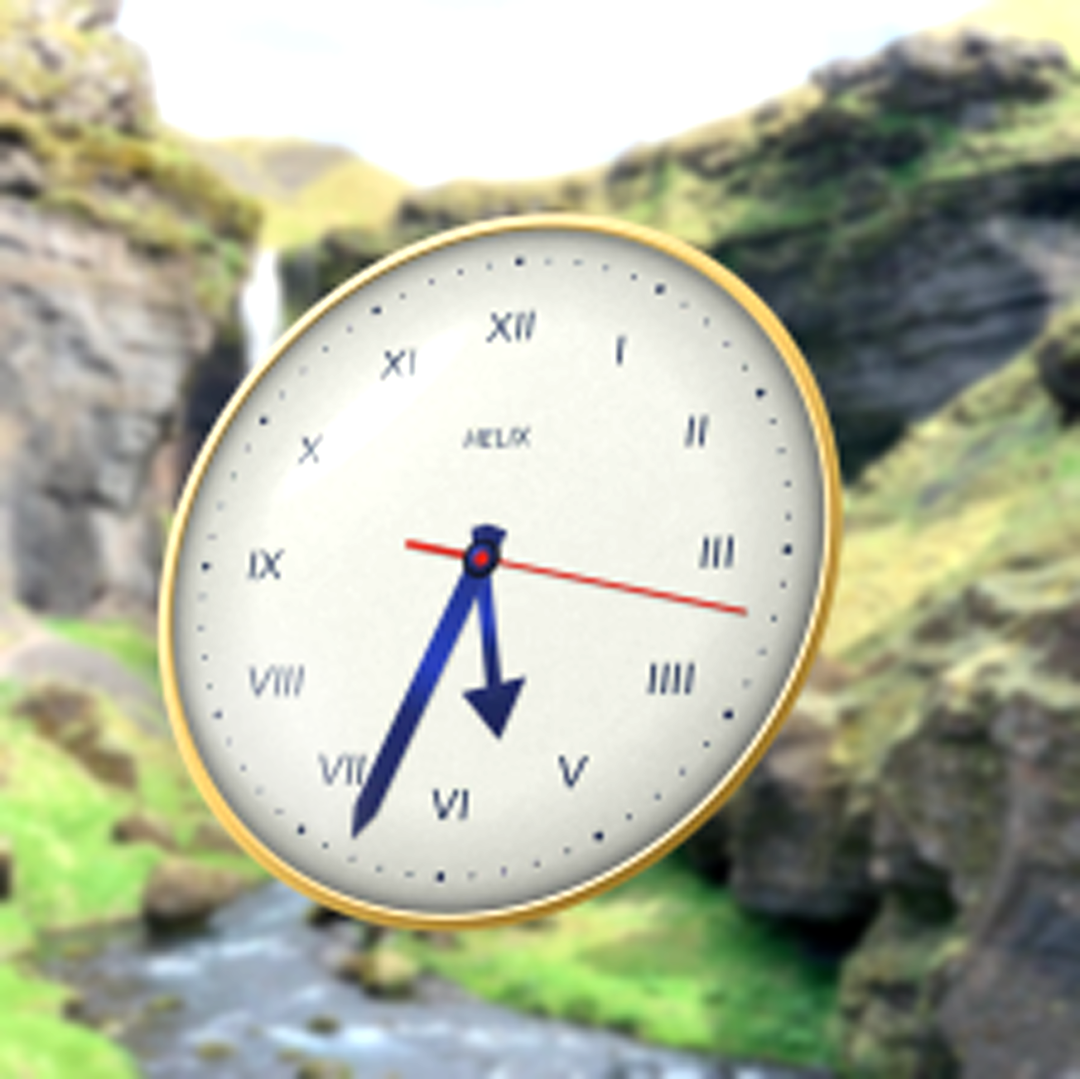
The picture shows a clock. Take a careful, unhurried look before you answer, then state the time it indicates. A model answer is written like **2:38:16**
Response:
**5:33:17**
